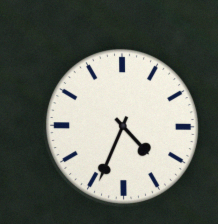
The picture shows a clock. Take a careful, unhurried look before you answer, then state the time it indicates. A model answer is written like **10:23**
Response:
**4:34**
